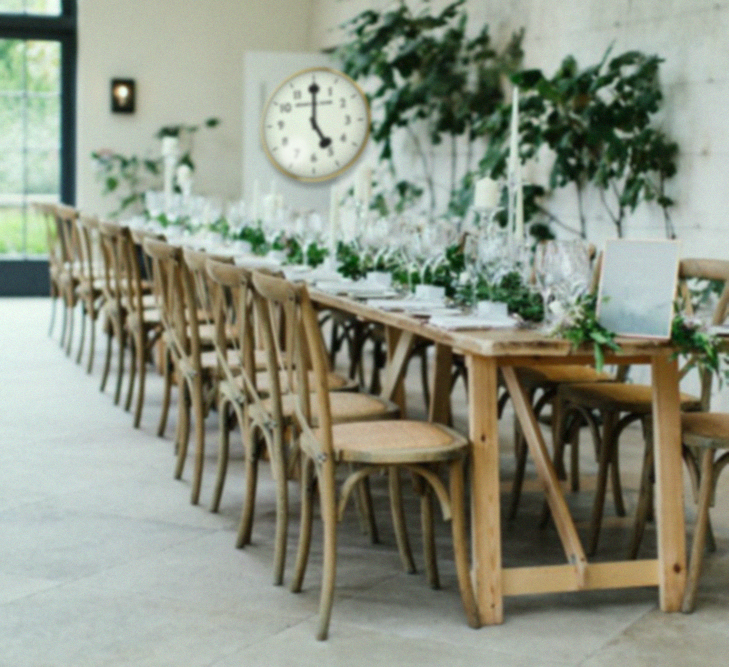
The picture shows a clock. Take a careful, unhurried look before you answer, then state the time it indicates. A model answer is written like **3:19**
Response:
**5:00**
